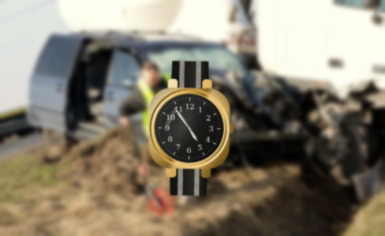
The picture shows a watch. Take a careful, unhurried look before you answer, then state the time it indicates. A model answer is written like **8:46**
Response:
**4:54**
